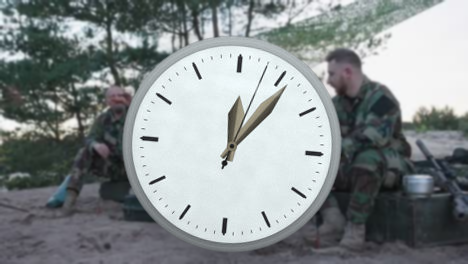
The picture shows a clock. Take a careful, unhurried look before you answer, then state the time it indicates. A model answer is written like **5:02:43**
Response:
**12:06:03**
